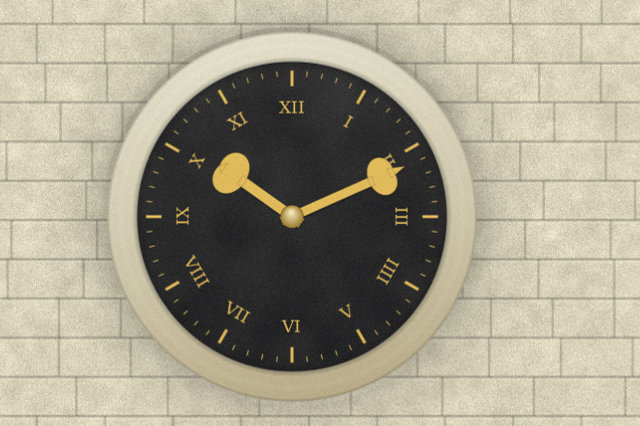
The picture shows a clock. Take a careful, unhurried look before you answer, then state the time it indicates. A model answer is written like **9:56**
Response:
**10:11**
